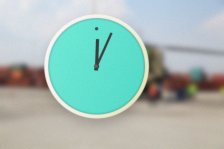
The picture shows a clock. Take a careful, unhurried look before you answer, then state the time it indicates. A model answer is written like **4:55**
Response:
**12:04**
